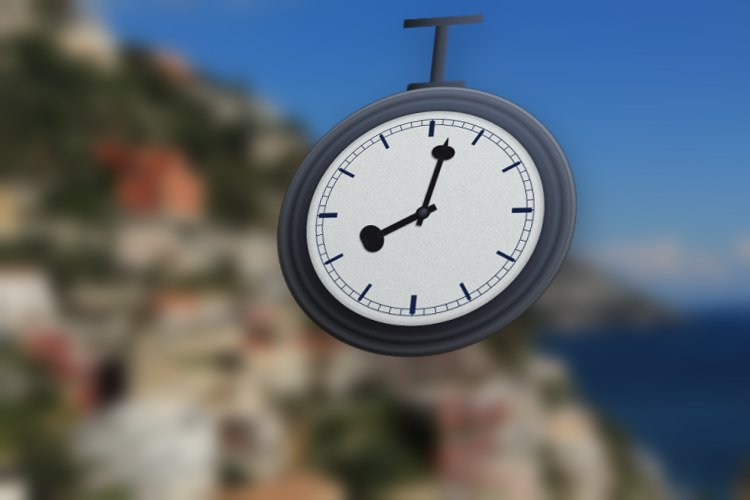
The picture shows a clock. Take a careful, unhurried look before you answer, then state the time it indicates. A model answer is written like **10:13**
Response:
**8:02**
